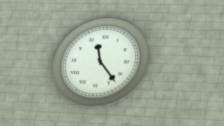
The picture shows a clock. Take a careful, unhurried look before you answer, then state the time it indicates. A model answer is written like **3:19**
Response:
**11:23**
